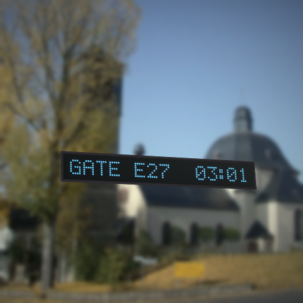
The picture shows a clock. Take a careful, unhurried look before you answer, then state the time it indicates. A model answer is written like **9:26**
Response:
**3:01**
